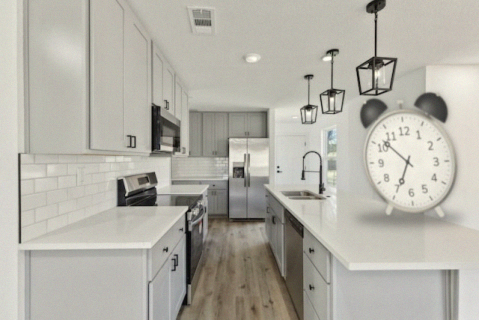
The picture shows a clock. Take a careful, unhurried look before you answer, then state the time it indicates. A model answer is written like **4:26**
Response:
**6:52**
